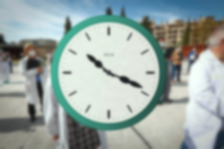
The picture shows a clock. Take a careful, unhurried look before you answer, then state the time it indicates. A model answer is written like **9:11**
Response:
**10:19**
